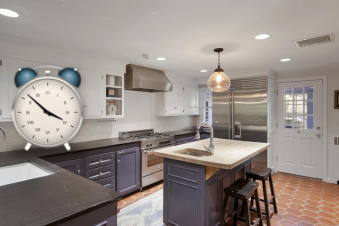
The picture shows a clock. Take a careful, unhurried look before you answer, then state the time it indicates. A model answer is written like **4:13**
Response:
**3:52**
